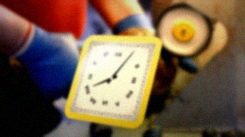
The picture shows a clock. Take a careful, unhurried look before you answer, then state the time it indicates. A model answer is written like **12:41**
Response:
**8:05**
